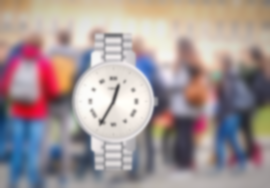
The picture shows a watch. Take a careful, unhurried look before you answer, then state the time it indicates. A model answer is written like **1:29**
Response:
**12:35**
